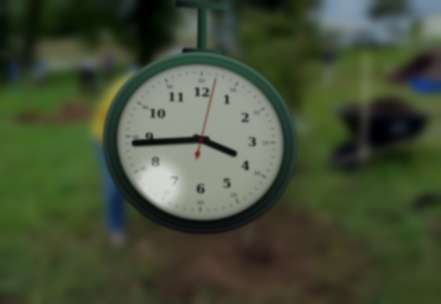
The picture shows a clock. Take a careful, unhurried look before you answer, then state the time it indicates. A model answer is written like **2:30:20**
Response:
**3:44:02**
